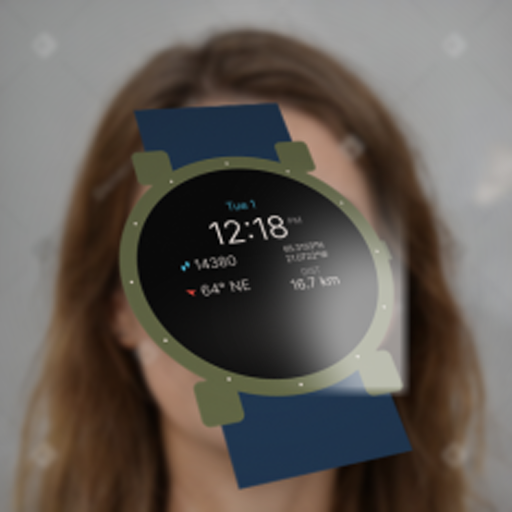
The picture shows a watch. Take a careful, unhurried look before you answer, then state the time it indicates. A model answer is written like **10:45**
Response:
**12:18**
